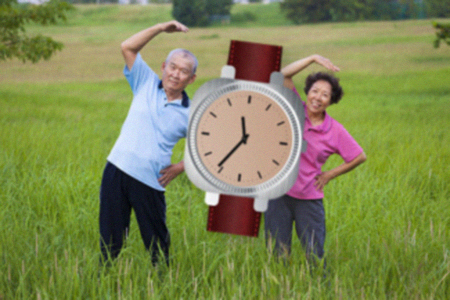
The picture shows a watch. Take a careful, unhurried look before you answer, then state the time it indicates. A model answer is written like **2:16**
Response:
**11:36**
